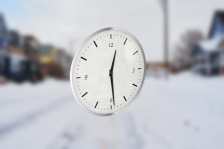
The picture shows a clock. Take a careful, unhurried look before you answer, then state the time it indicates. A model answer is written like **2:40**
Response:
**12:29**
